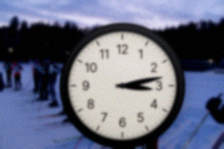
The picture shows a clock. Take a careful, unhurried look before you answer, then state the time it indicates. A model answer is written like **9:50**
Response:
**3:13**
